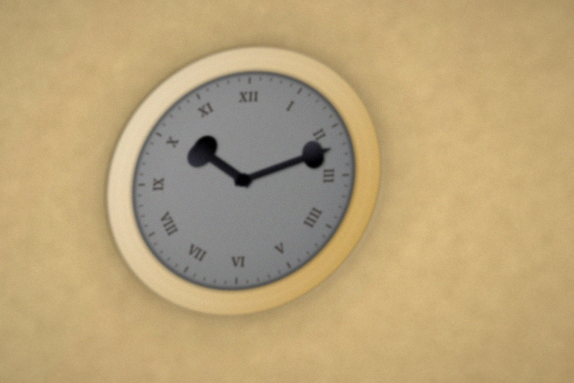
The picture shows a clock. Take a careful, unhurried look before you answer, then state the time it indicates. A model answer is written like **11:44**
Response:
**10:12**
